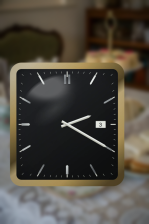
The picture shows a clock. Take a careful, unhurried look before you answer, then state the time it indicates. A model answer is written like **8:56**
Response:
**2:20**
